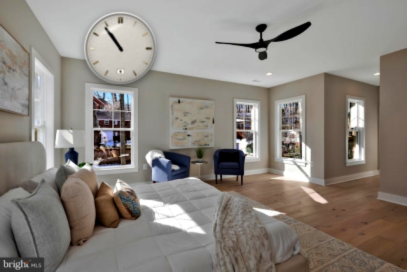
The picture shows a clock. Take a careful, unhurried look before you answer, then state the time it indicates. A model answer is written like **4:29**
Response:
**10:54**
